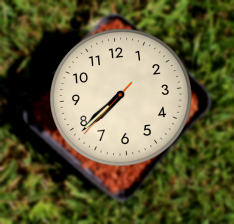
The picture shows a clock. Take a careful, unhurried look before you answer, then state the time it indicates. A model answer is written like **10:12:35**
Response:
**7:38:38**
